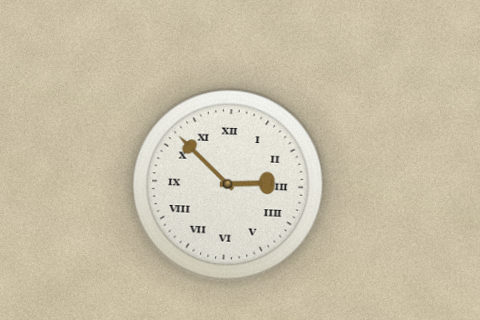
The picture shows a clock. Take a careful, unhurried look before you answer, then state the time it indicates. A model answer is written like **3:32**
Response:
**2:52**
